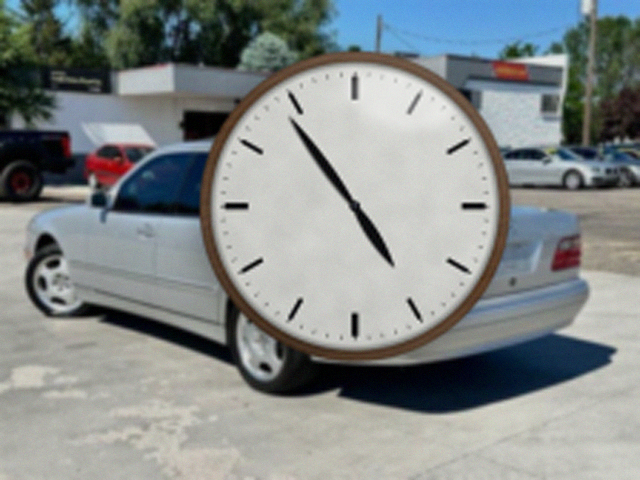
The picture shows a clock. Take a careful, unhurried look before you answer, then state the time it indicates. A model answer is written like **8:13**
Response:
**4:54**
